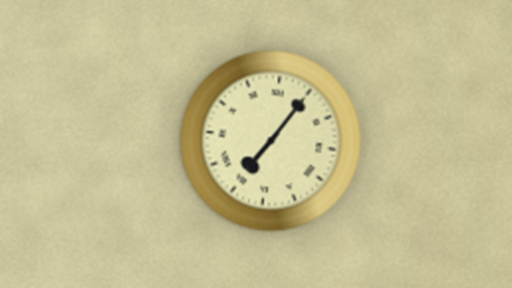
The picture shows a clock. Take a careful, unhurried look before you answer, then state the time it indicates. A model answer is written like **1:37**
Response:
**7:05**
